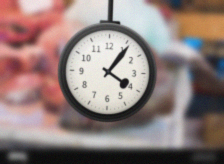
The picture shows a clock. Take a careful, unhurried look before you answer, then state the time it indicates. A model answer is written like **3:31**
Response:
**4:06**
